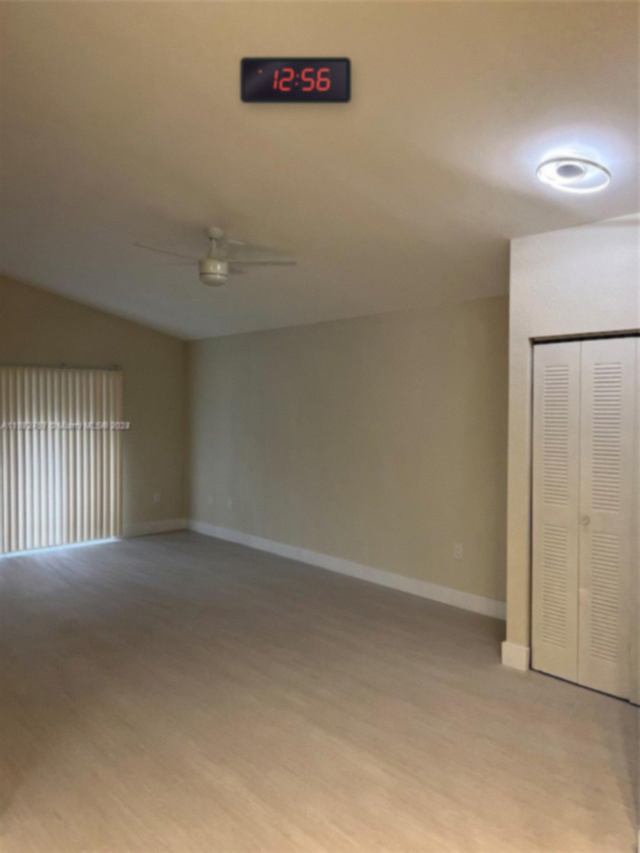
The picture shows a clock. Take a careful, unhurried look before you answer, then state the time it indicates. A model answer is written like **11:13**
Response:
**12:56**
